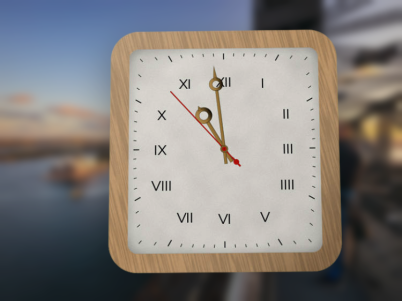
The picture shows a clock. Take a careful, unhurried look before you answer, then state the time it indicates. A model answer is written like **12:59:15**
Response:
**10:58:53**
